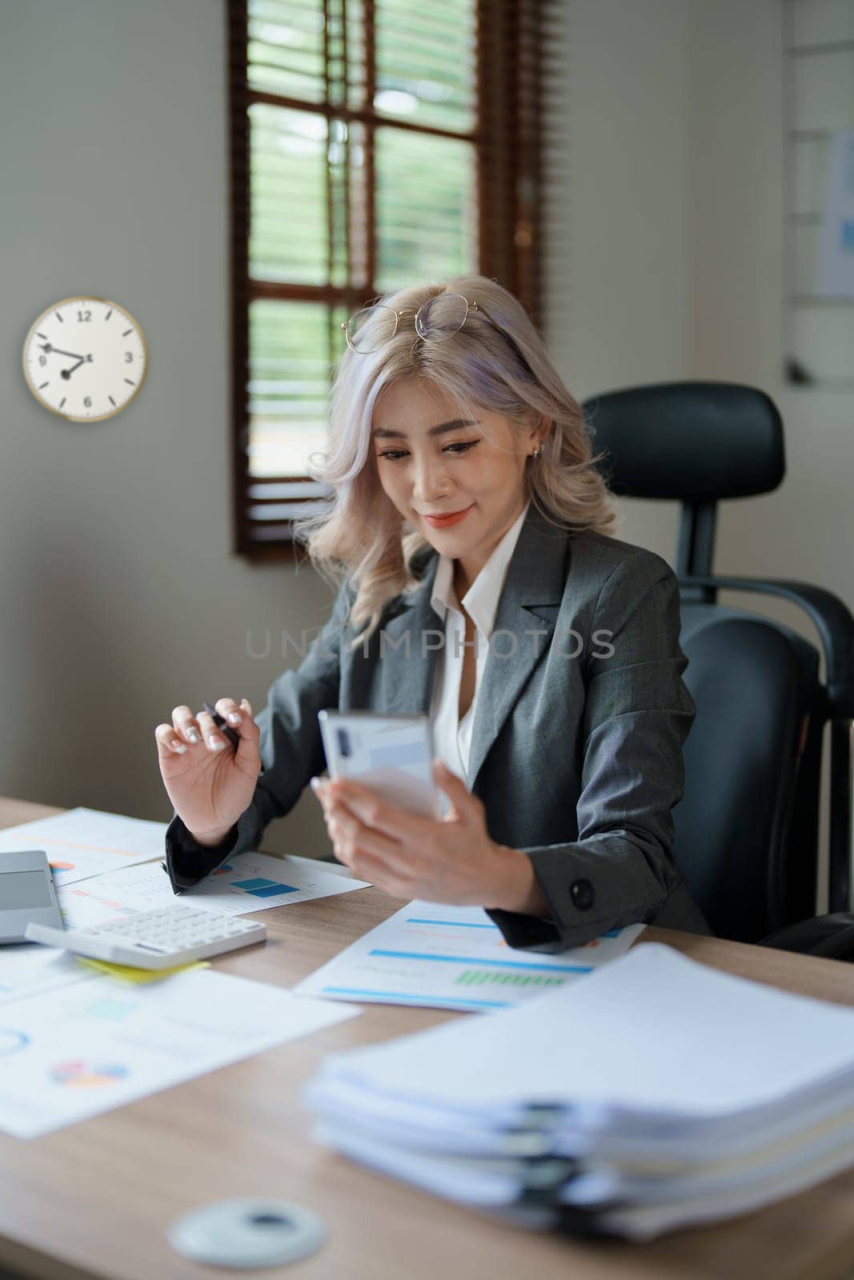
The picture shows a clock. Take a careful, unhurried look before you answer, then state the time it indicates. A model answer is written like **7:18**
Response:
**7:48**
